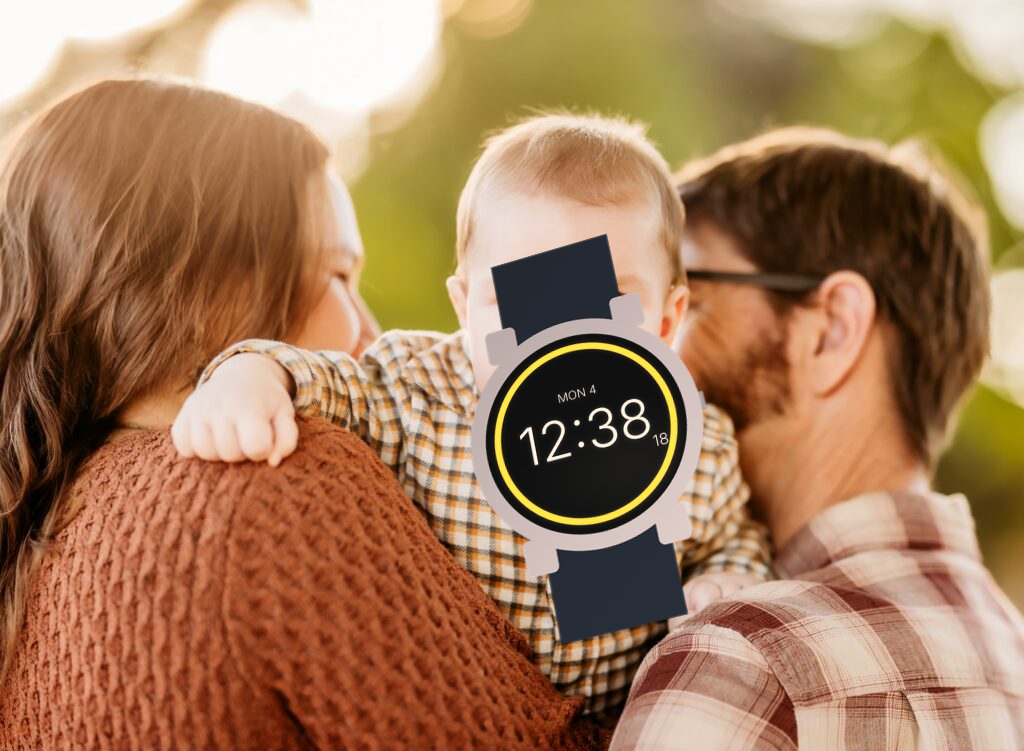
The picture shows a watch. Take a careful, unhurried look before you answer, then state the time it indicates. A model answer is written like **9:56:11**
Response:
**12:38:18**
